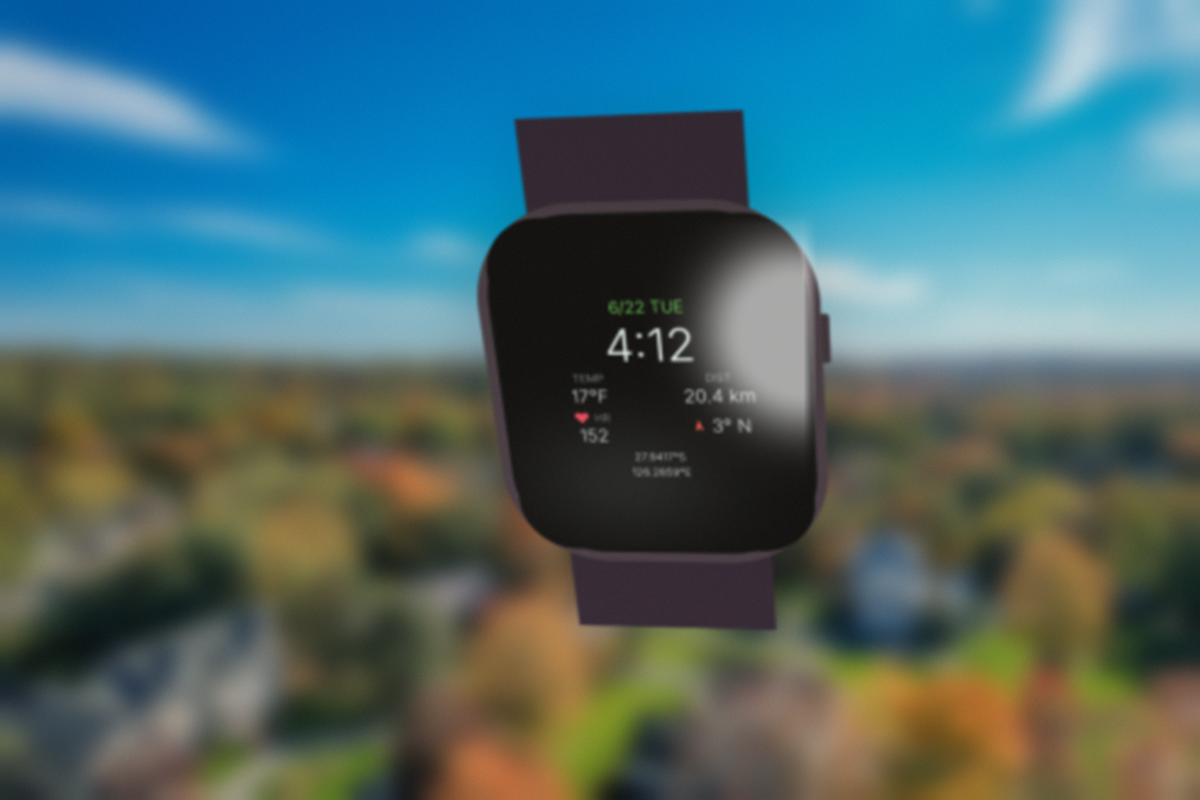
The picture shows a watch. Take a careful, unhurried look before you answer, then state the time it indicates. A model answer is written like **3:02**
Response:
**4:12**
